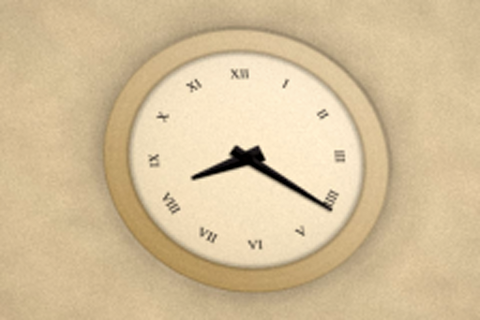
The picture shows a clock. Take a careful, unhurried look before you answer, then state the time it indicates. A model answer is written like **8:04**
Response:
**8:21**
